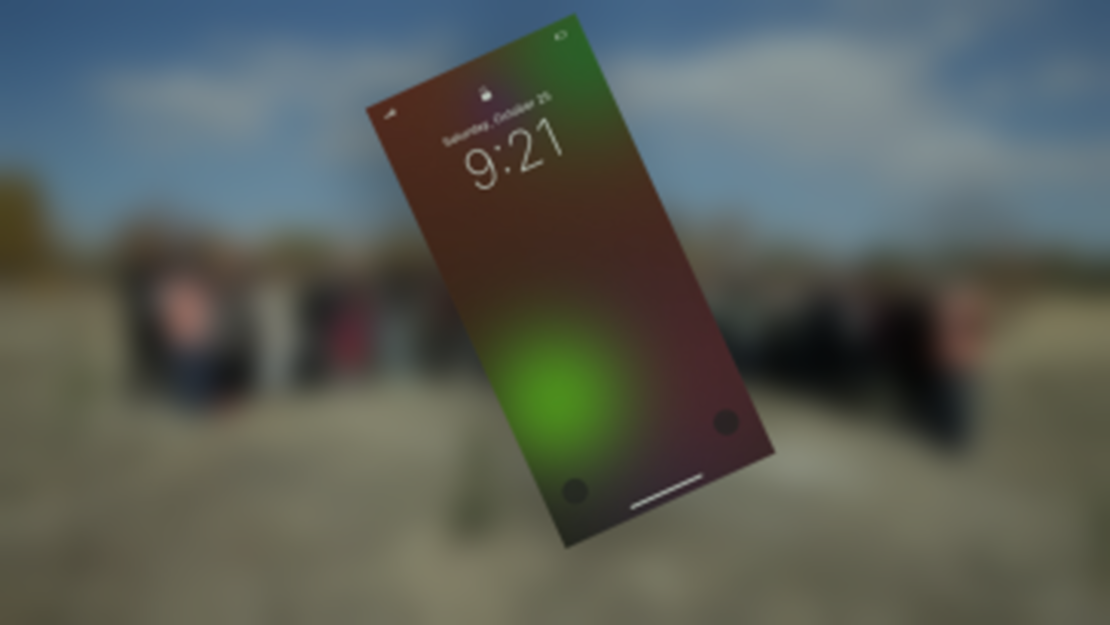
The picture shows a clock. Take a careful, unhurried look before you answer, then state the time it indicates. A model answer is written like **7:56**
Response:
**9:21**
